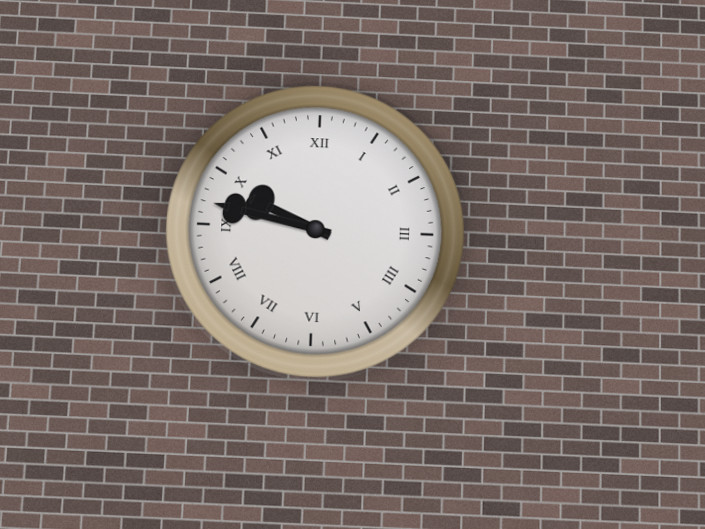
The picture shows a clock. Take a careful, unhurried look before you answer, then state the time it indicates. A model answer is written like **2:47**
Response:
**9:47**
